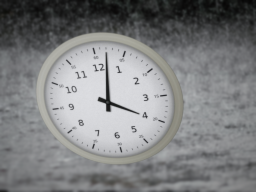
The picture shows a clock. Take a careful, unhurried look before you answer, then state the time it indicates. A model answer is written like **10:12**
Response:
**4:02**
